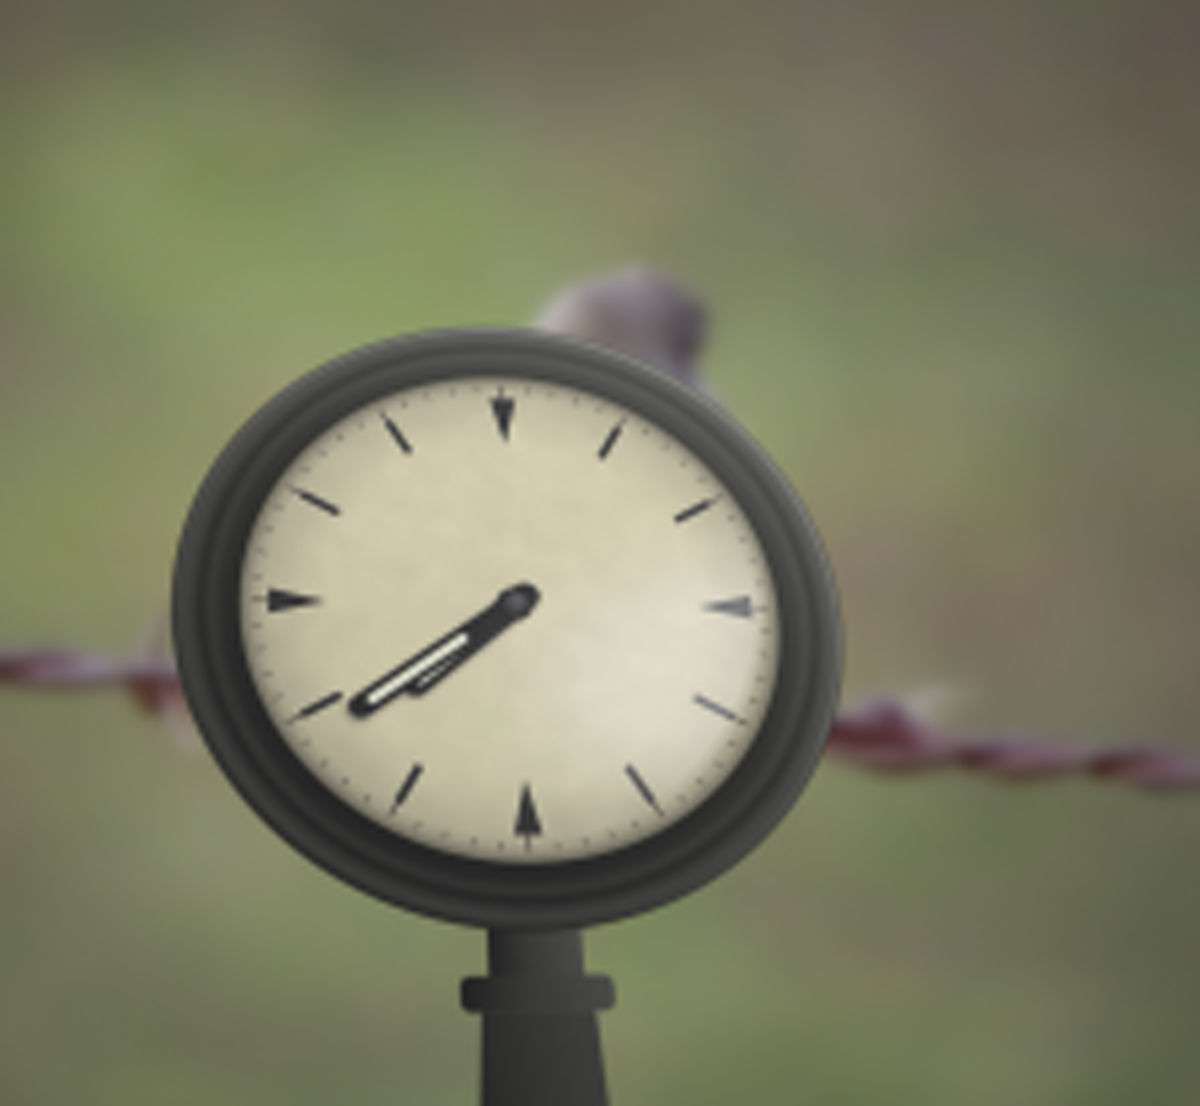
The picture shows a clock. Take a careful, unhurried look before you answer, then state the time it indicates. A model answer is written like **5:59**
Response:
**7:39**
